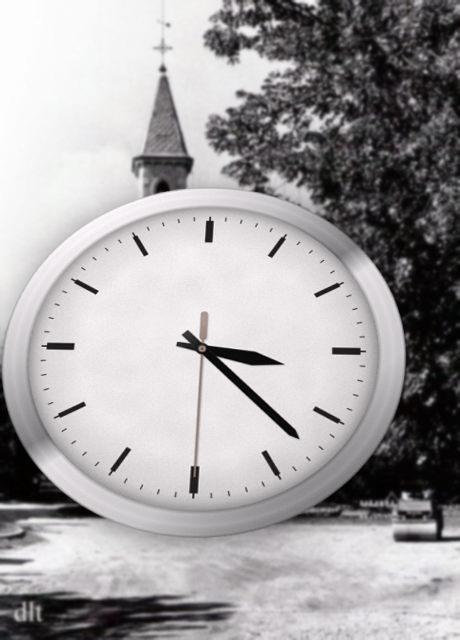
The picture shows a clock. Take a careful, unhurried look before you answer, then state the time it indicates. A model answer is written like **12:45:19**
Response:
**3:22:30**
